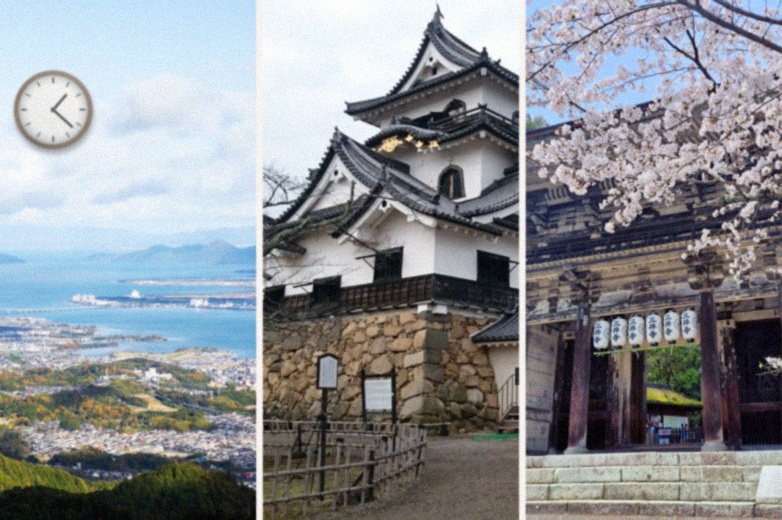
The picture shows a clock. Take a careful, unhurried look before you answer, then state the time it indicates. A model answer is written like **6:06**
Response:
**1:22**
